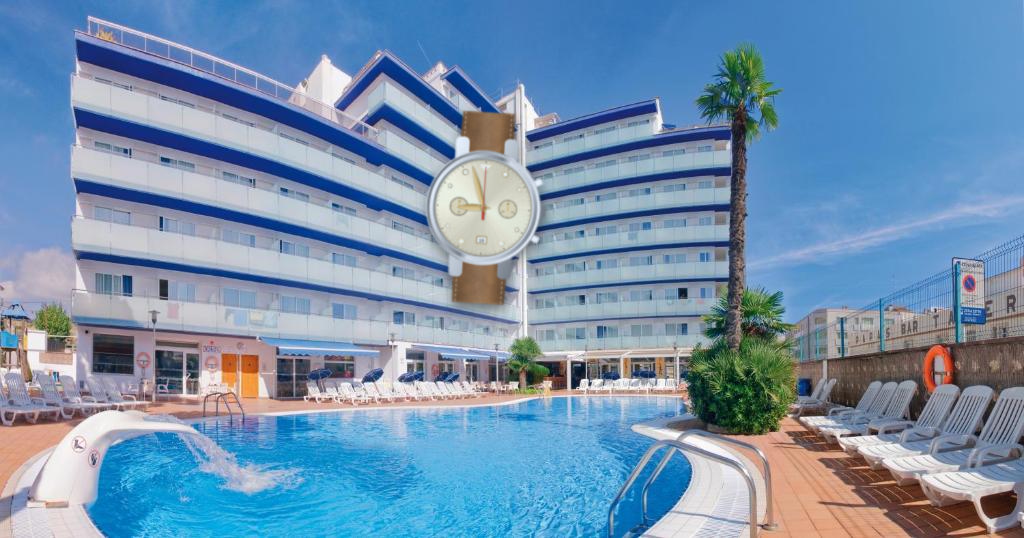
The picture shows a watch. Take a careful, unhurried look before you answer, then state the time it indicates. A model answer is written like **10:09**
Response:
**8:57**
